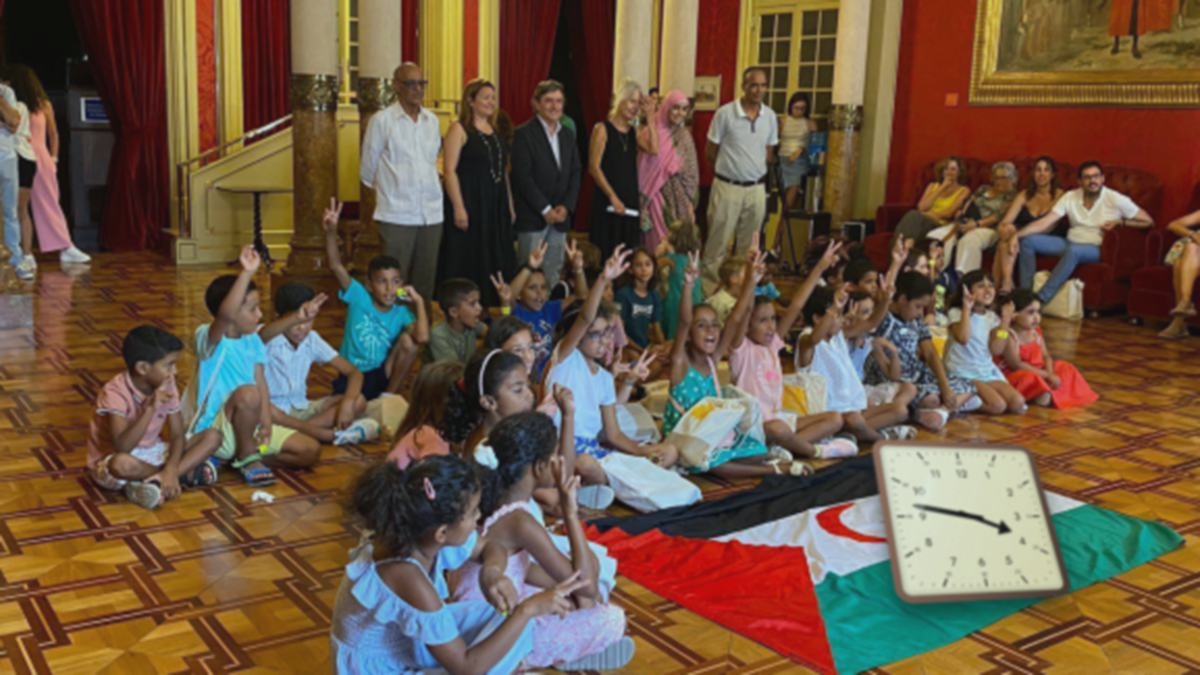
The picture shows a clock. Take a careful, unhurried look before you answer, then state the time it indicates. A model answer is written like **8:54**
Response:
**3:47**
